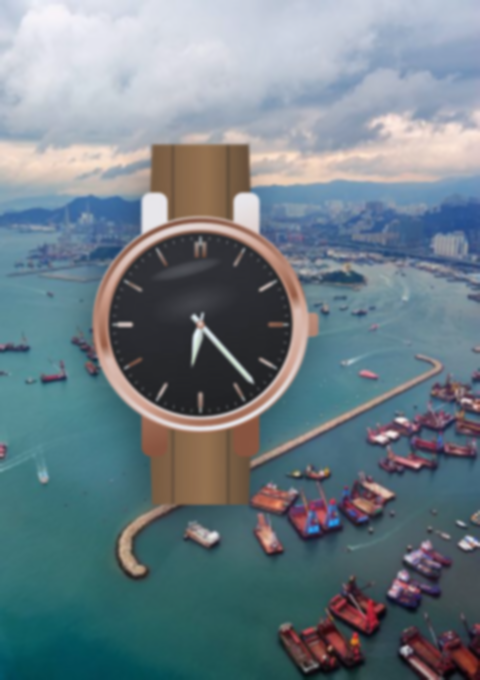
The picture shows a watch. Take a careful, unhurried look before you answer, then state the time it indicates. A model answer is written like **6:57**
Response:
**6:23**
